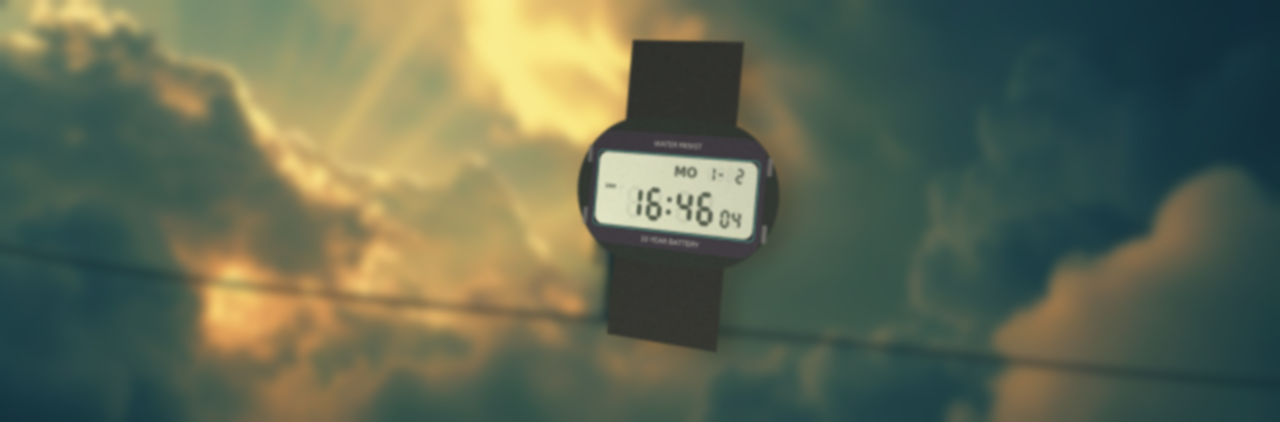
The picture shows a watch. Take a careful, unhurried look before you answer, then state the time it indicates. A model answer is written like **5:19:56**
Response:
**16:46:04**
